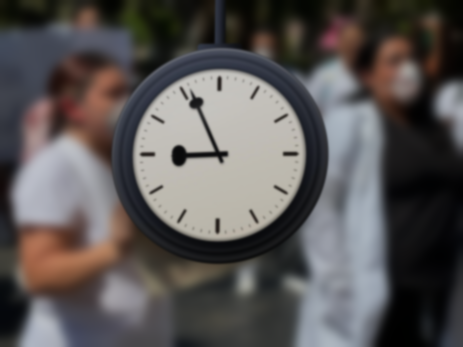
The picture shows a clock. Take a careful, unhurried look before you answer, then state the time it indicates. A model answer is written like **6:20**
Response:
**8:56**
